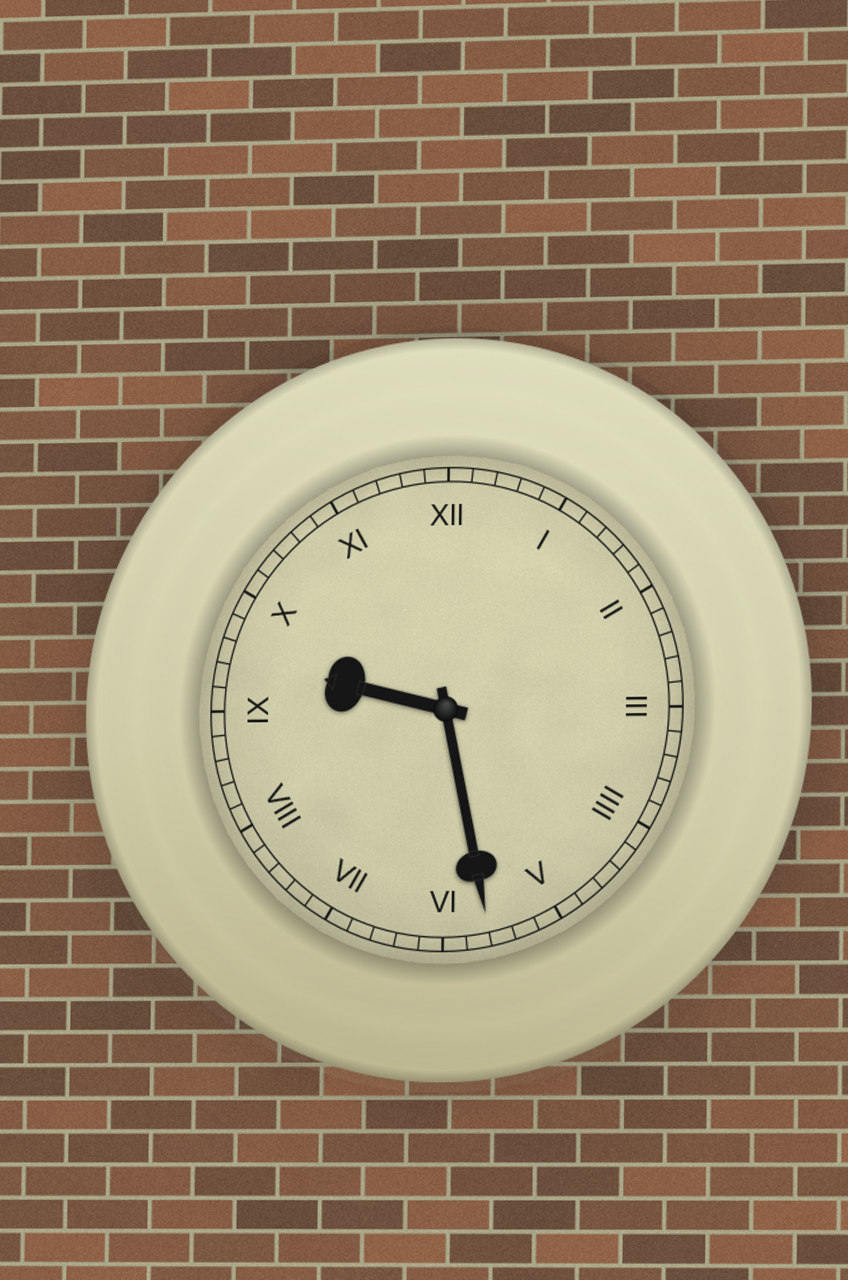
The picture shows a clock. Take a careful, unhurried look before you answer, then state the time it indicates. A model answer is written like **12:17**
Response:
**9:28**
